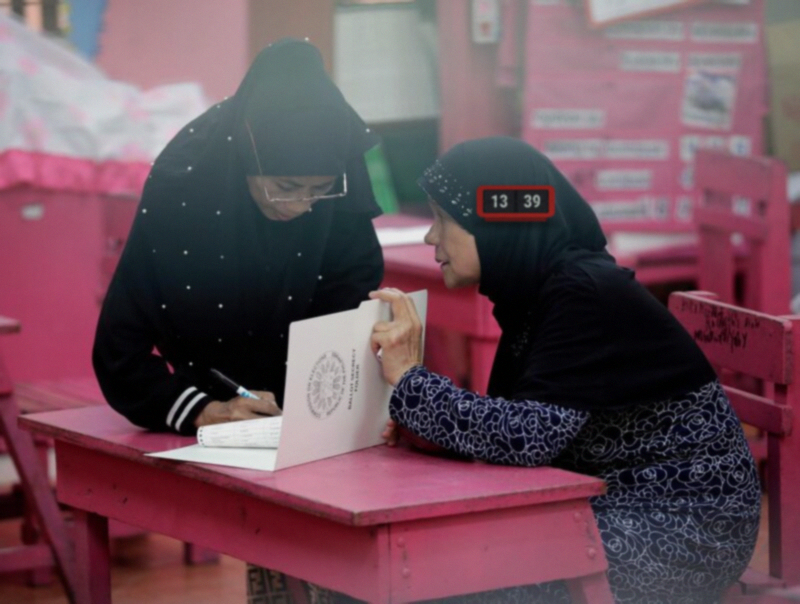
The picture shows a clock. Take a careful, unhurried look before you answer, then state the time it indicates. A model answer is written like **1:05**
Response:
**13:39**
